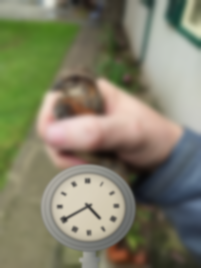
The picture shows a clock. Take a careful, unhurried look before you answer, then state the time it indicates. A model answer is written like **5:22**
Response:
**4:40**
